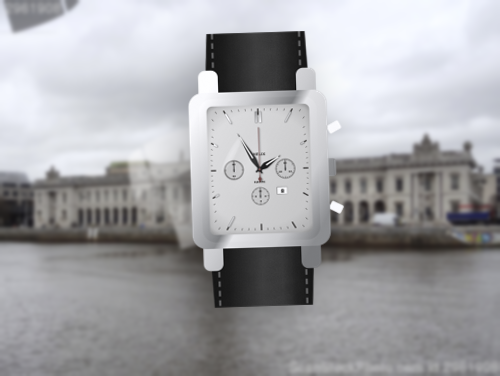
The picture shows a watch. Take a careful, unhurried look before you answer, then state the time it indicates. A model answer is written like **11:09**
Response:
**1:55**
